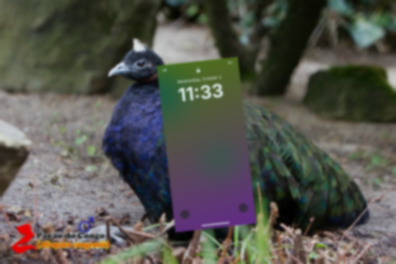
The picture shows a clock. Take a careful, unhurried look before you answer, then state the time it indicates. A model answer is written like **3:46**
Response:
**11:33**
